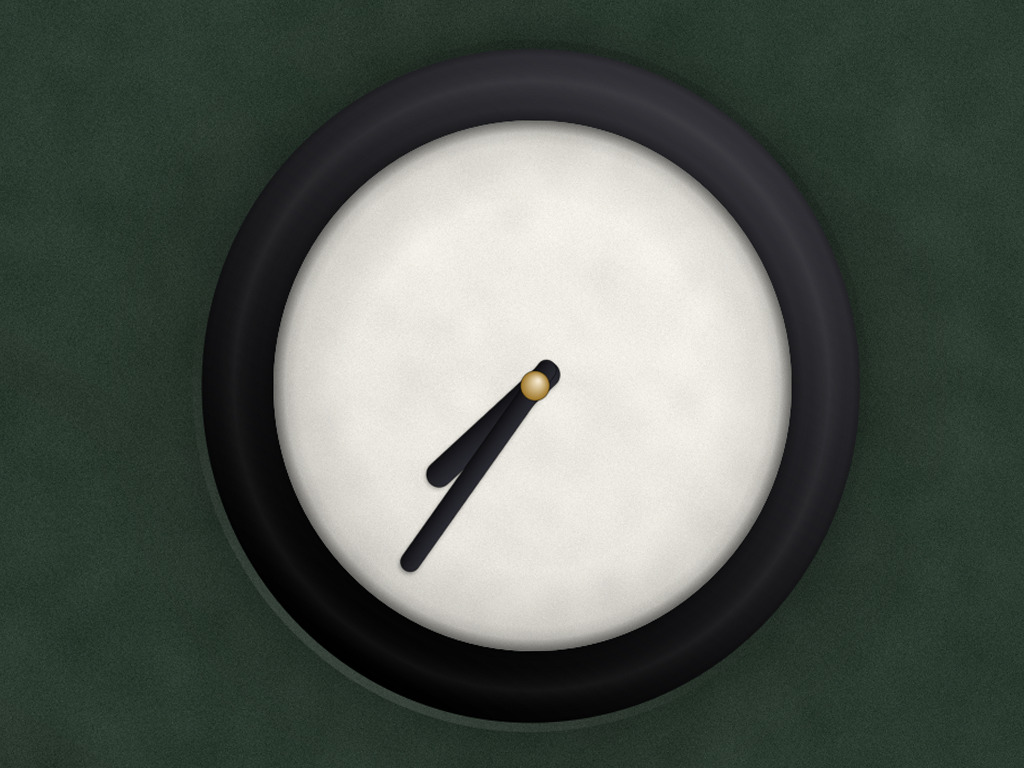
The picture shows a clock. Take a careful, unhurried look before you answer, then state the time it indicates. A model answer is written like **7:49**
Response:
**7:36**
